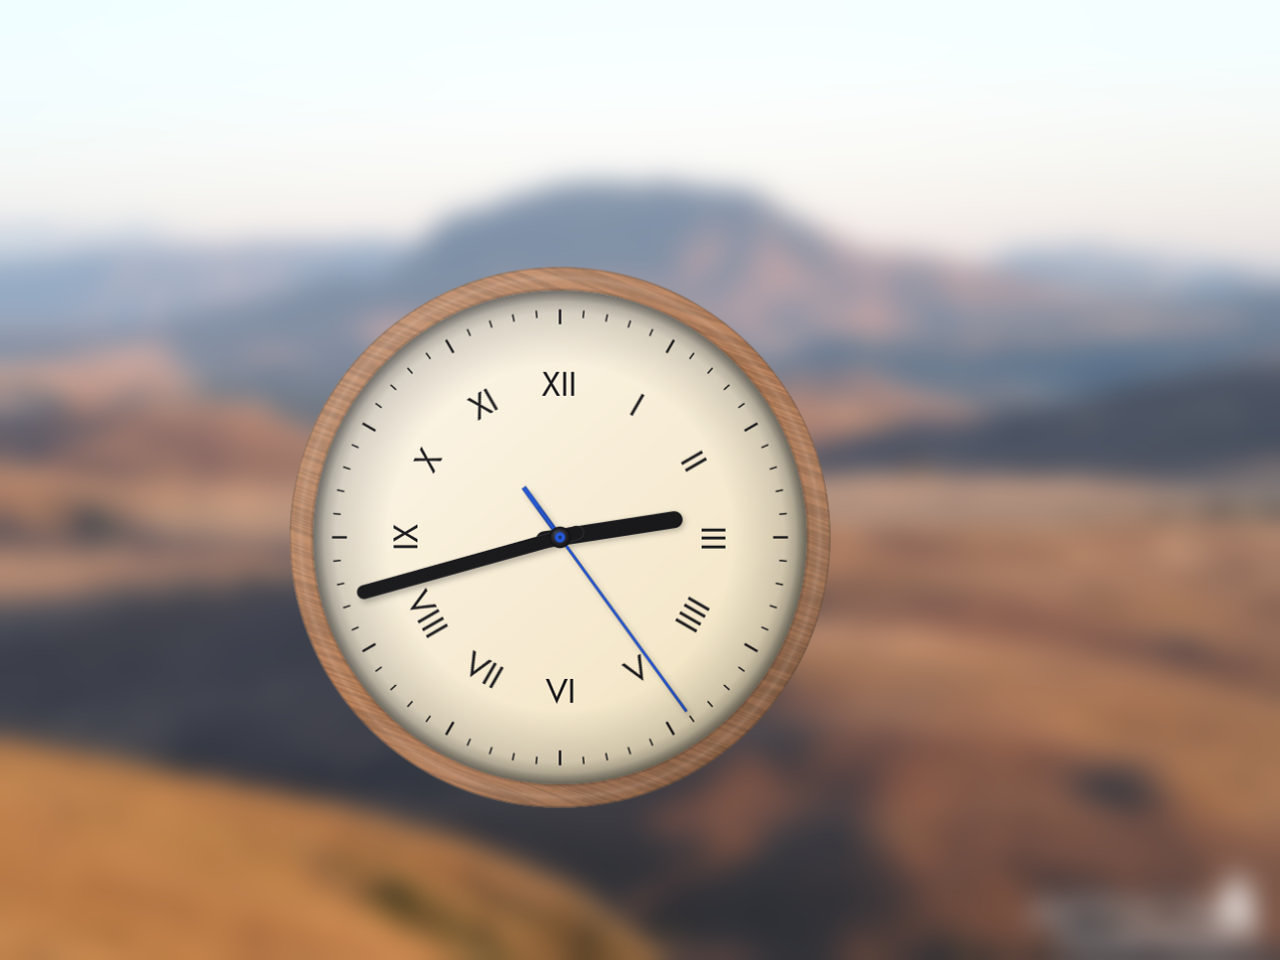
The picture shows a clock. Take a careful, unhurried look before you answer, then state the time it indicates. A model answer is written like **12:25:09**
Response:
**2:42:24**
